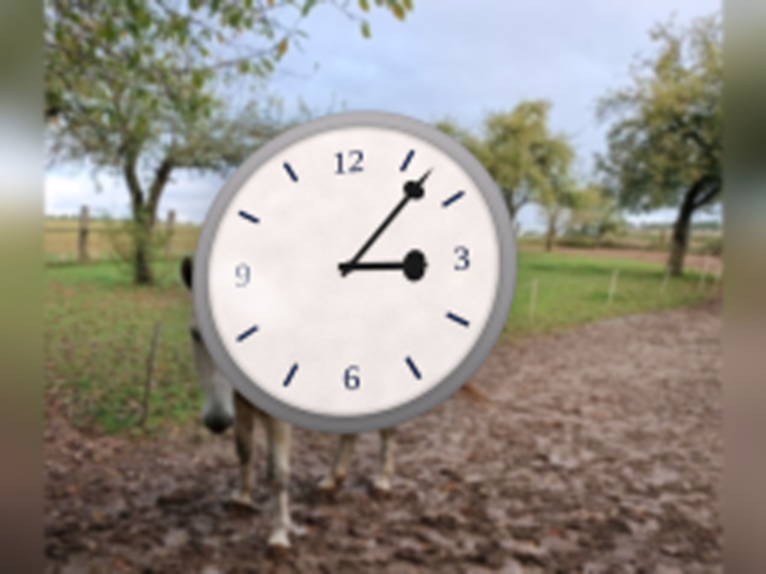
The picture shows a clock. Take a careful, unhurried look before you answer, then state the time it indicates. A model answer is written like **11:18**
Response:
**3:07**
